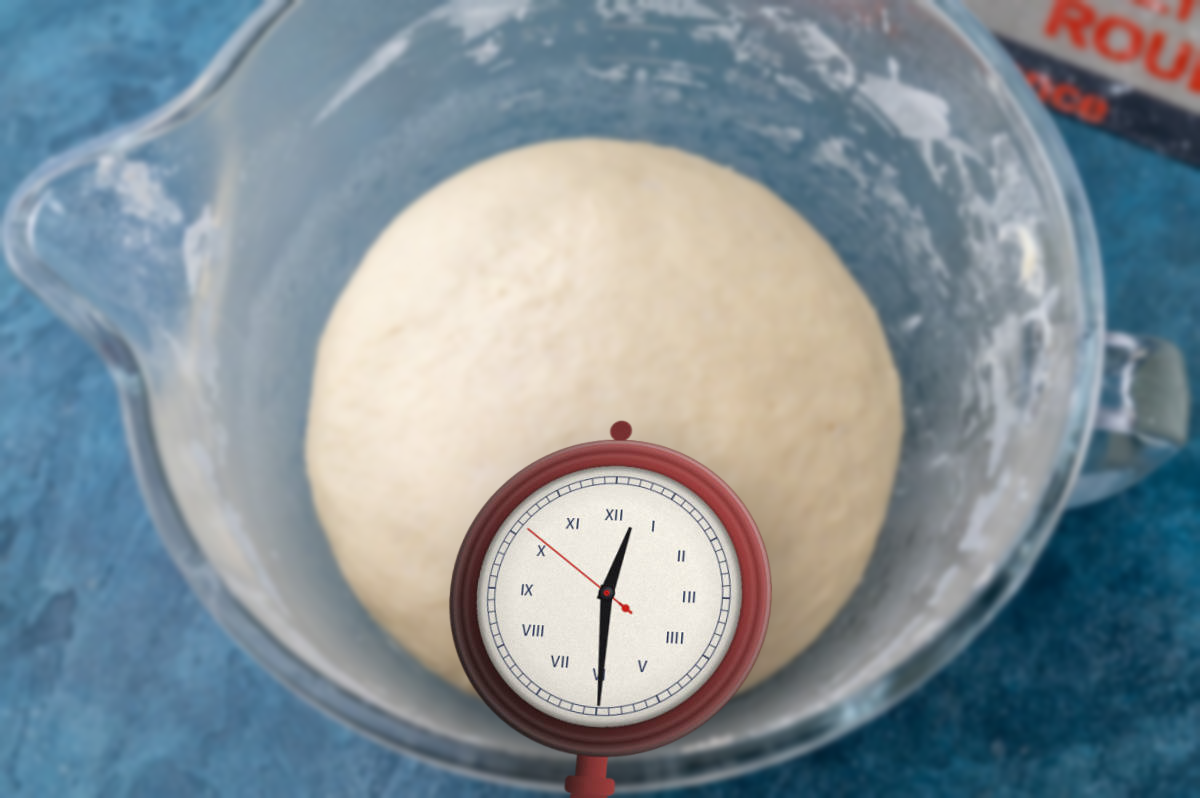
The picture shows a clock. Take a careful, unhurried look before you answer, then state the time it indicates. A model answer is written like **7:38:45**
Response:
**12:29:51**
